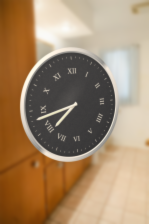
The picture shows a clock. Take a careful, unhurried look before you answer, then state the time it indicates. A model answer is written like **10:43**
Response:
**7:43**
